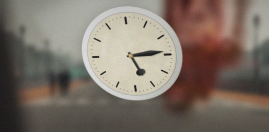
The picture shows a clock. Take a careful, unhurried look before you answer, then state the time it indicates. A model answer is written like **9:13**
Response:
**5:14**
